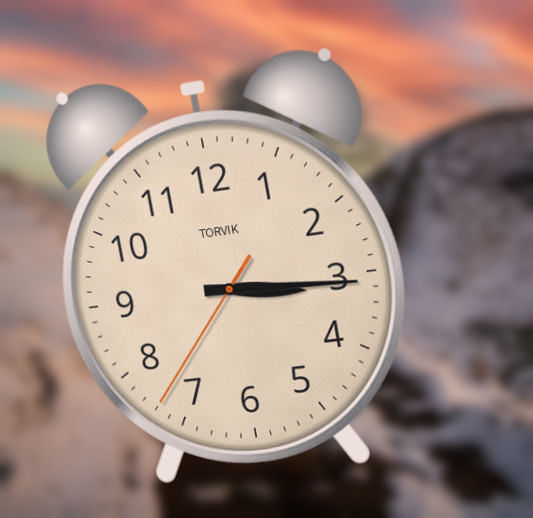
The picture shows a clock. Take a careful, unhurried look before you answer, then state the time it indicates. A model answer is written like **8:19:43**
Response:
**3:15:37**
